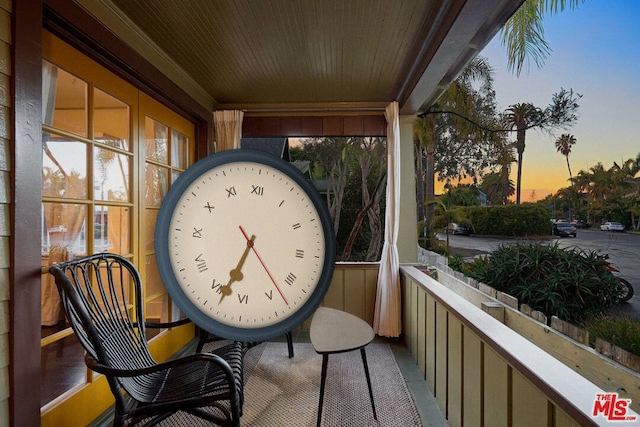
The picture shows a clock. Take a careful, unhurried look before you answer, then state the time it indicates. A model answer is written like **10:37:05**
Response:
**6:33:23**
